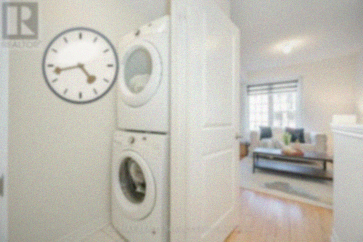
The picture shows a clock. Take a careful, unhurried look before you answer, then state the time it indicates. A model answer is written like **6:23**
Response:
**4:43**
